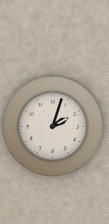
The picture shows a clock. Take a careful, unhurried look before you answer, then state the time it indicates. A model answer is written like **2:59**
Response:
**2:03**
